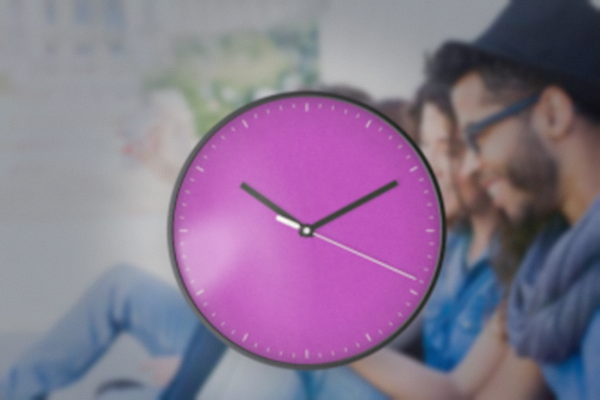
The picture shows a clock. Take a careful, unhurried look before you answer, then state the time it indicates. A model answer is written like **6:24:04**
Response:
**10:10:19**
